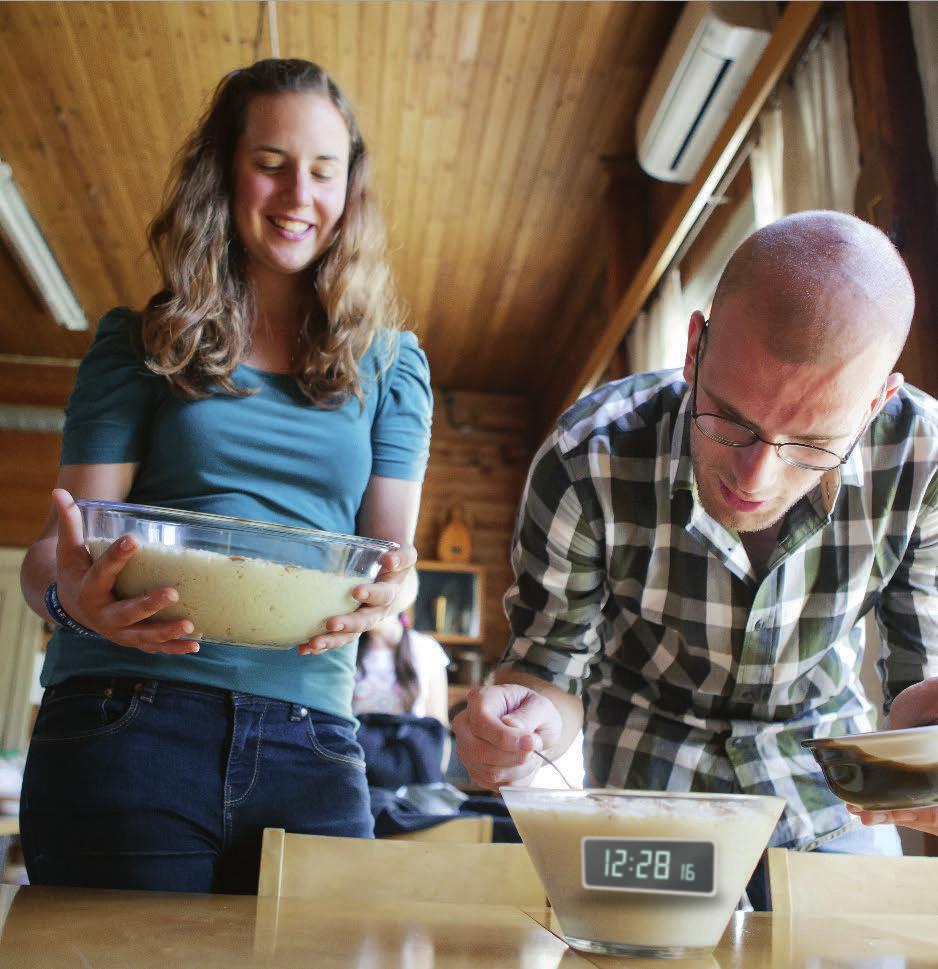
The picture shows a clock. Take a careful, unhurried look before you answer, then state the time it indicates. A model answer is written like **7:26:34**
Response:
**12:28:16**
